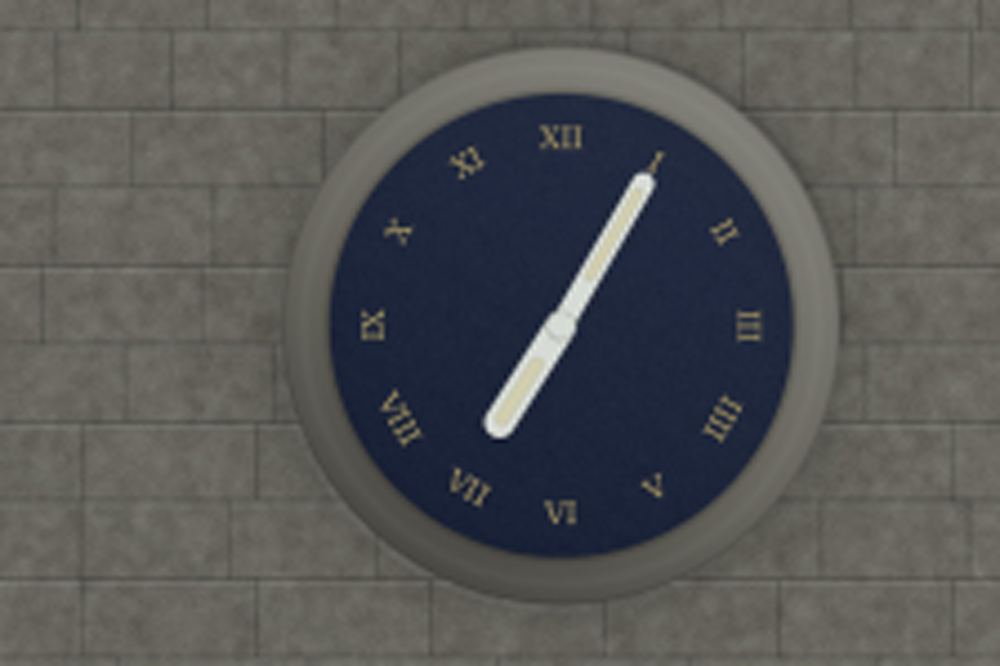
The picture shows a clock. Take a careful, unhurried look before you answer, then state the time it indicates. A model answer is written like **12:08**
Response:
**7:05**
